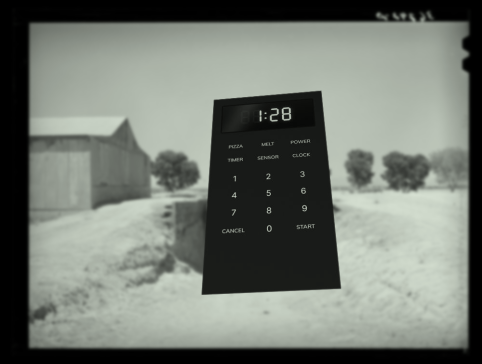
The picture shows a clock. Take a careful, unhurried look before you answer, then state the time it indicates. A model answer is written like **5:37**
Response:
**1:28**
